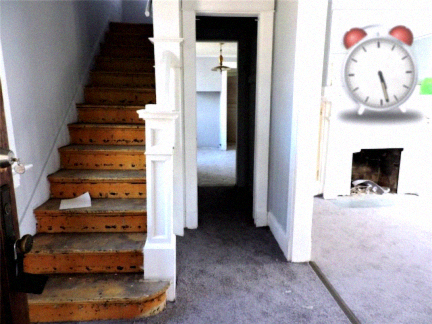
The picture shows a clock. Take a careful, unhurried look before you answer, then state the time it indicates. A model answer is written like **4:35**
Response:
**5:28**
